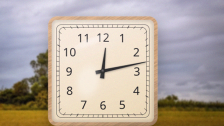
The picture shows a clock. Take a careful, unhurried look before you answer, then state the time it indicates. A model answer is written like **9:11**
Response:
**12:13**
